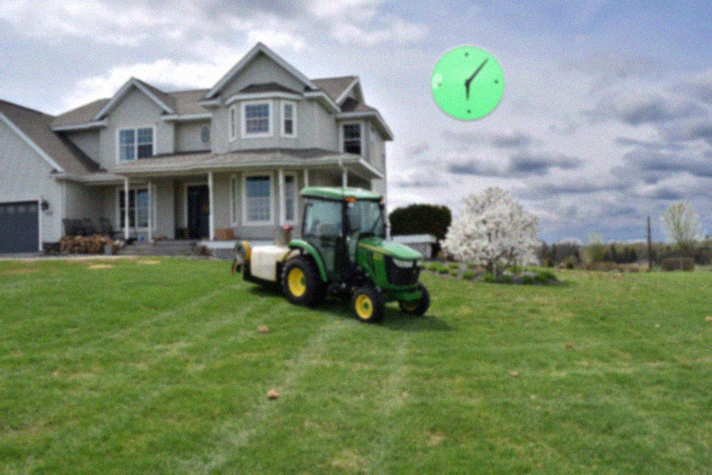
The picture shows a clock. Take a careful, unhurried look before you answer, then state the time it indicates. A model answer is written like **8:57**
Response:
**6:07**
